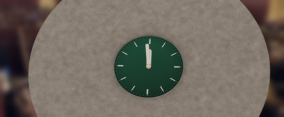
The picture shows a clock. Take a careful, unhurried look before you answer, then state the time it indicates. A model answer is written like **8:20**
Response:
**11:59**
